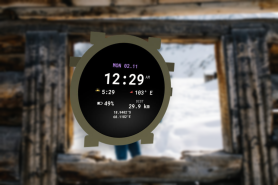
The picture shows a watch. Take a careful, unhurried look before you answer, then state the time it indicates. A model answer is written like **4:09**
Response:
**12:29**
